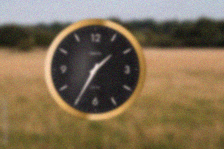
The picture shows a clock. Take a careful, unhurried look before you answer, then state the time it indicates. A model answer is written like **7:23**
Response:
**1:35**
